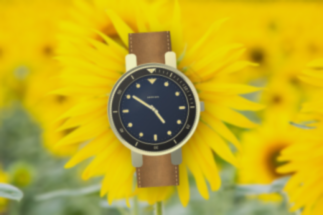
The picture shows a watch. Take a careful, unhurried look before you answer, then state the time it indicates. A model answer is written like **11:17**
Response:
**4:51**
